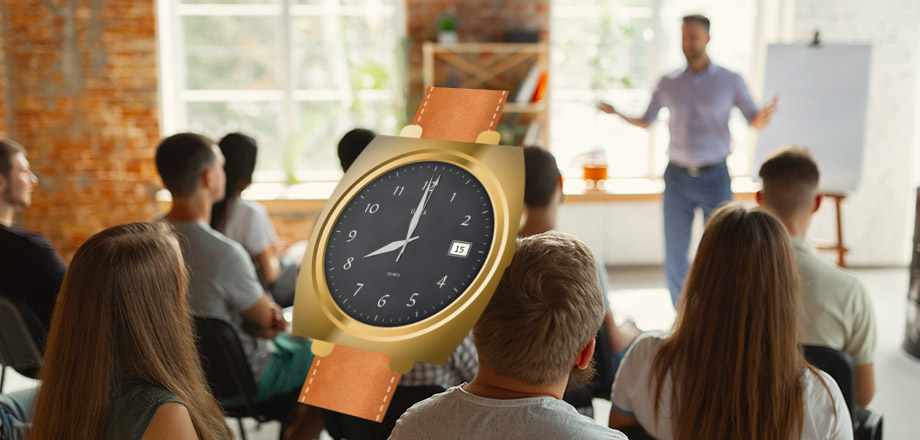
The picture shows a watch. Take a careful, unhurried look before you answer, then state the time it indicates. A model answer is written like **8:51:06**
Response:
**8:00:01**
